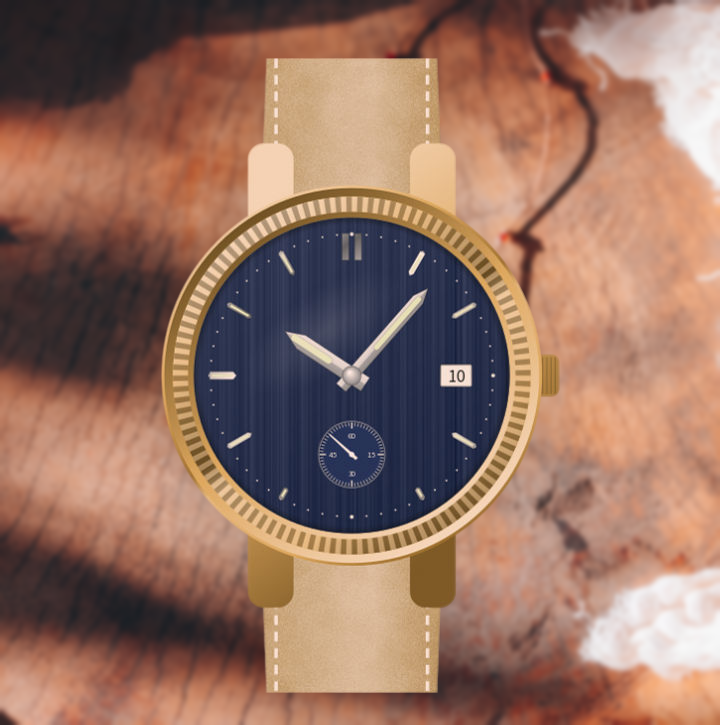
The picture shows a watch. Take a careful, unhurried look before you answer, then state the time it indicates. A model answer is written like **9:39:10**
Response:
**10:06:52**
